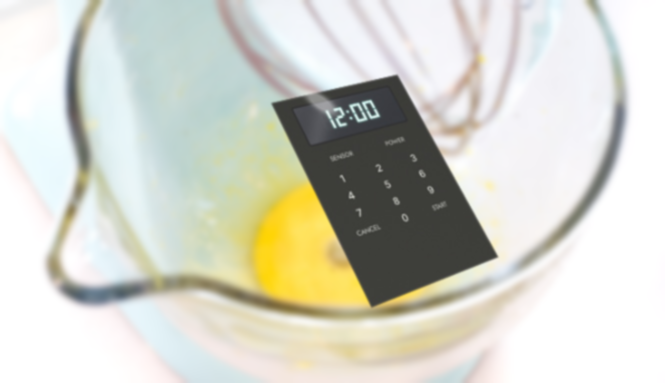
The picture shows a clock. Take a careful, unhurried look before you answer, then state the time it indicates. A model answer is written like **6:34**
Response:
**12:00**
